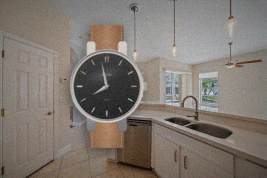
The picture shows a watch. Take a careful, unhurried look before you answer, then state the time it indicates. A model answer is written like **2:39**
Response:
**7:58**
